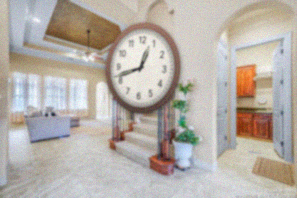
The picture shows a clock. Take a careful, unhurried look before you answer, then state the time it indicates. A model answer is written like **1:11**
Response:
**12:42**
